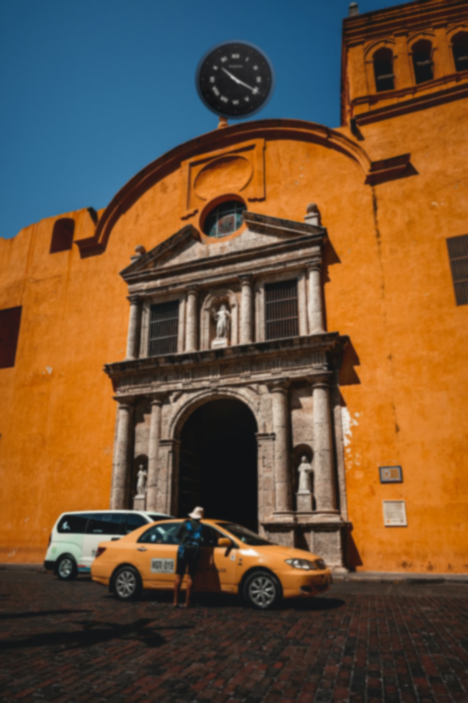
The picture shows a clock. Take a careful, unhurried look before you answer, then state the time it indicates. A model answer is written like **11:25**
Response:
**10:20**
